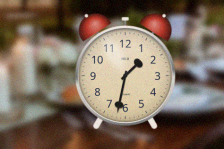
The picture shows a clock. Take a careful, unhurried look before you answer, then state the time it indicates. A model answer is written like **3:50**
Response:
**1:32**
